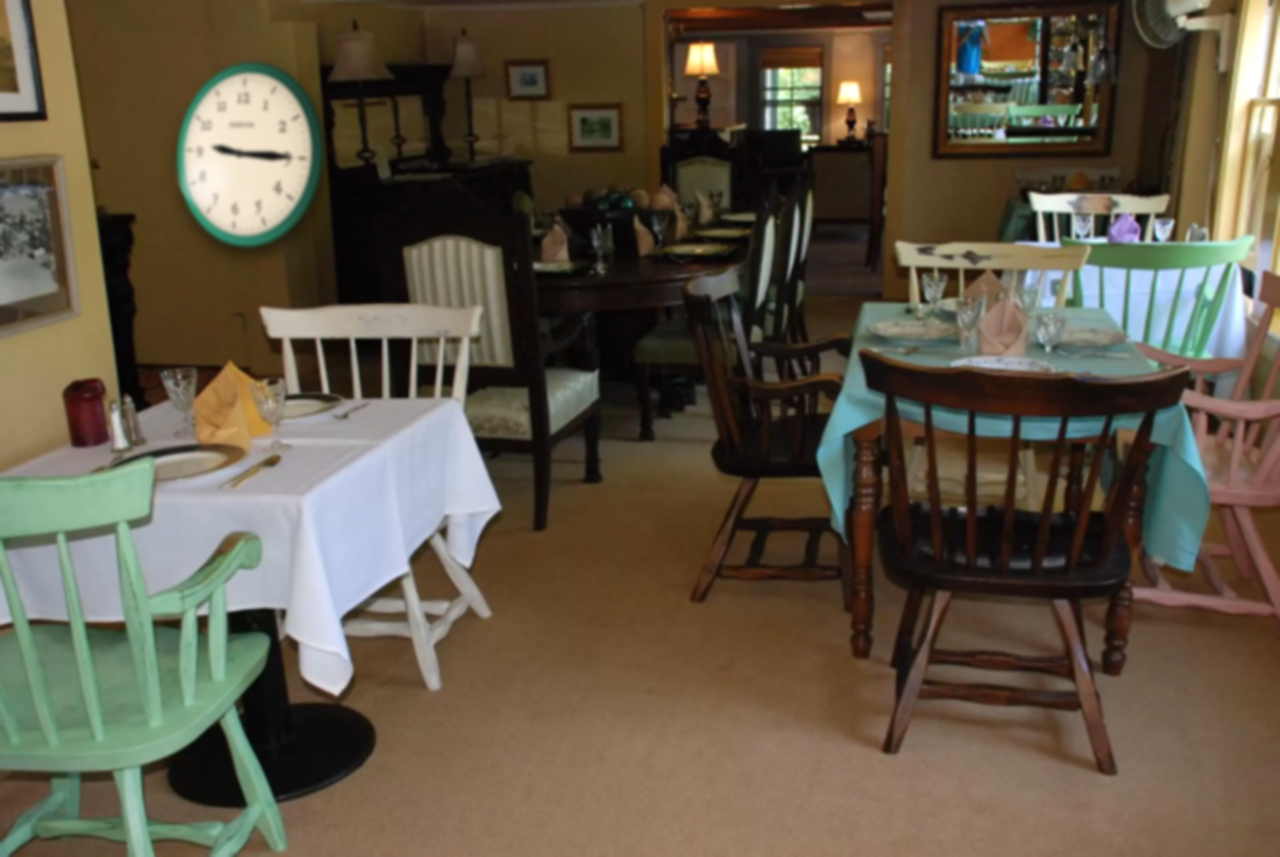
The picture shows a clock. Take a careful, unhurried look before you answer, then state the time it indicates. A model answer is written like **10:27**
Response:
**9:15**
